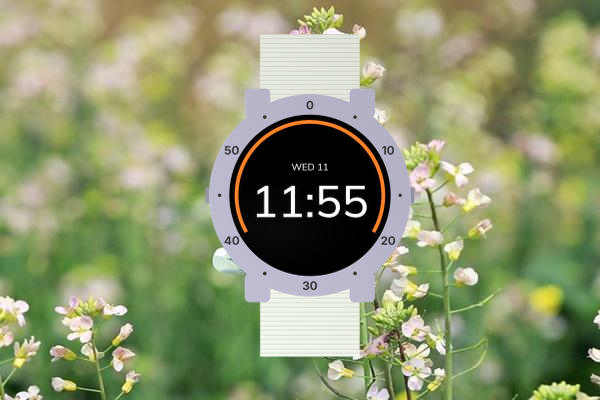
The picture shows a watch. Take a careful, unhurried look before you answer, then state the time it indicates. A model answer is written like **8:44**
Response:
**11:55**
